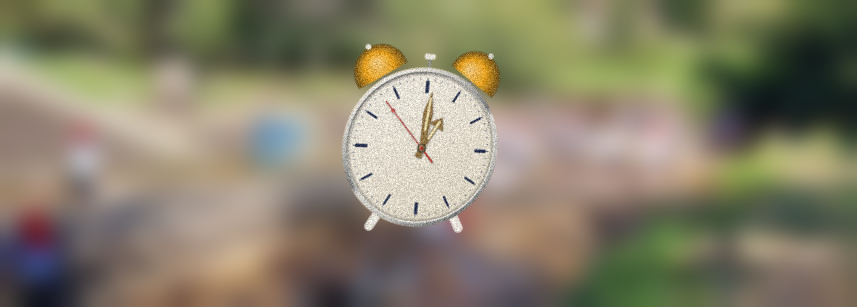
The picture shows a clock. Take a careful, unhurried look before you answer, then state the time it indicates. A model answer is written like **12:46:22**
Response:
**1:00:53**
